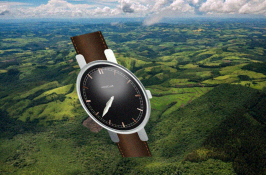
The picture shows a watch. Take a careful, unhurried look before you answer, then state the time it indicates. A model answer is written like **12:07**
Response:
**7:38**
